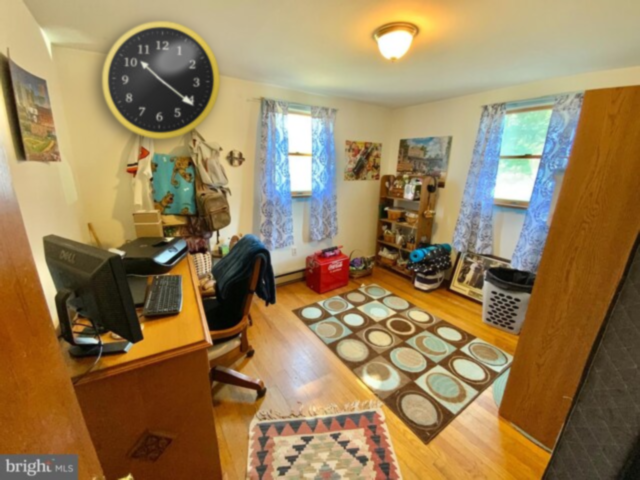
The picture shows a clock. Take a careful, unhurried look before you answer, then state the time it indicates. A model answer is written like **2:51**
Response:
**10:21**
